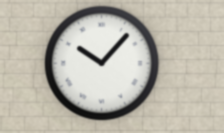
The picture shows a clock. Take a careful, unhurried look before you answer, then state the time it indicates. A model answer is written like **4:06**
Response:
**10:07**
